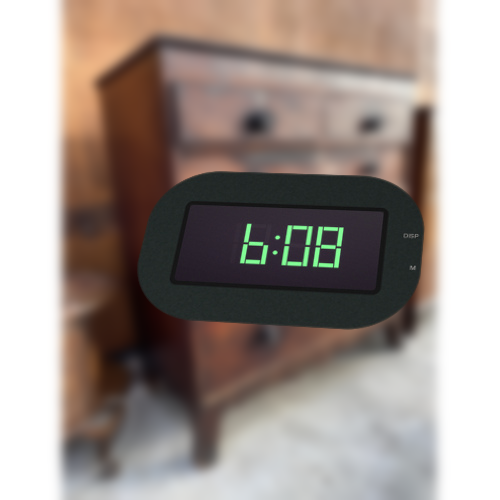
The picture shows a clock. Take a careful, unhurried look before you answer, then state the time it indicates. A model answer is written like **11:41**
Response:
**6:08**
